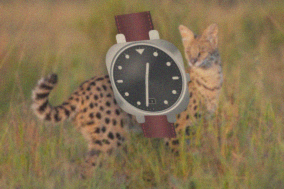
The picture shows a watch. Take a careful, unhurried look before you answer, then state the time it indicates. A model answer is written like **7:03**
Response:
**12:32**
